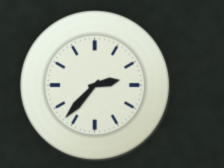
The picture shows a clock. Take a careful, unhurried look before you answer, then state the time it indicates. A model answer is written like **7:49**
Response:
**2:37**
